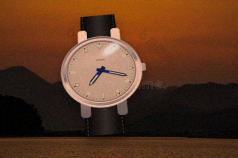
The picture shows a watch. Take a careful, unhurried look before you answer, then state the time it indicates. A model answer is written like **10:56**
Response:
**7:18**
